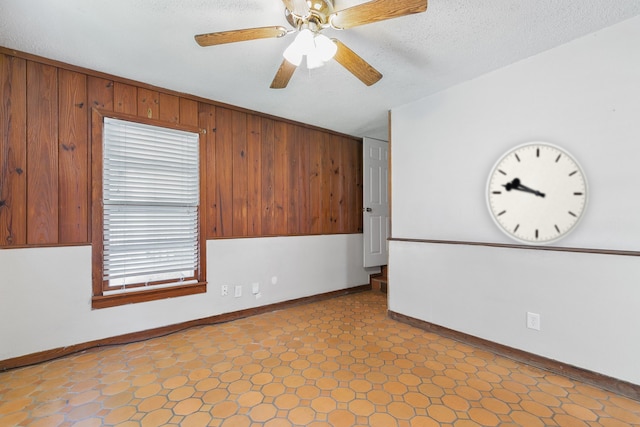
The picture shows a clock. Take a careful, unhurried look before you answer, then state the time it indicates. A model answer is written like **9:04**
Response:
**9:47**
